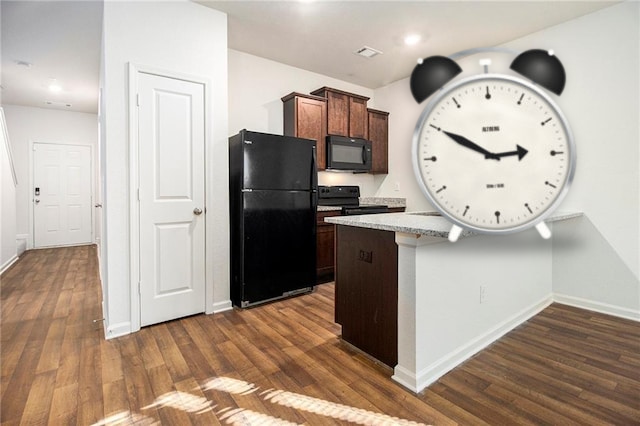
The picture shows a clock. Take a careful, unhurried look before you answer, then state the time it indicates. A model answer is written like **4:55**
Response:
**2:50**
